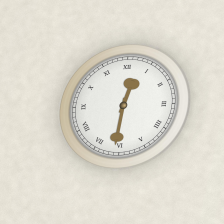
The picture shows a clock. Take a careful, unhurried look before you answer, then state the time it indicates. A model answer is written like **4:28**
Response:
**12:31**
